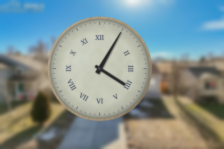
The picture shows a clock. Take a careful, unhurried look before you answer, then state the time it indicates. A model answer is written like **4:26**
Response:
**4:05**
